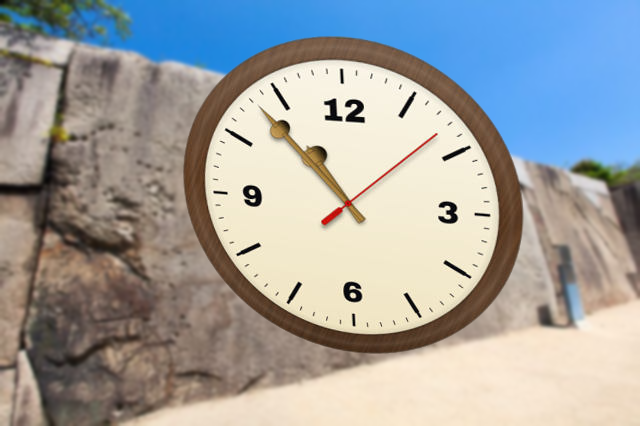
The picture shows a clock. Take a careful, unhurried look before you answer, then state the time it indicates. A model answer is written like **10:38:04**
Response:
**10:53:08**
